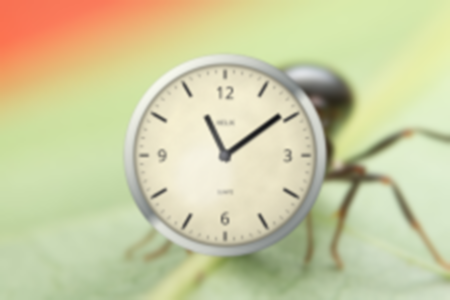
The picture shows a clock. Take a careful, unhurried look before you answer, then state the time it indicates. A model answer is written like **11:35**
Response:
**11:09**
